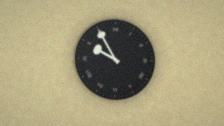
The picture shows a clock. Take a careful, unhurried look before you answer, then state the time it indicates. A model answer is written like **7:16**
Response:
**9:55**
